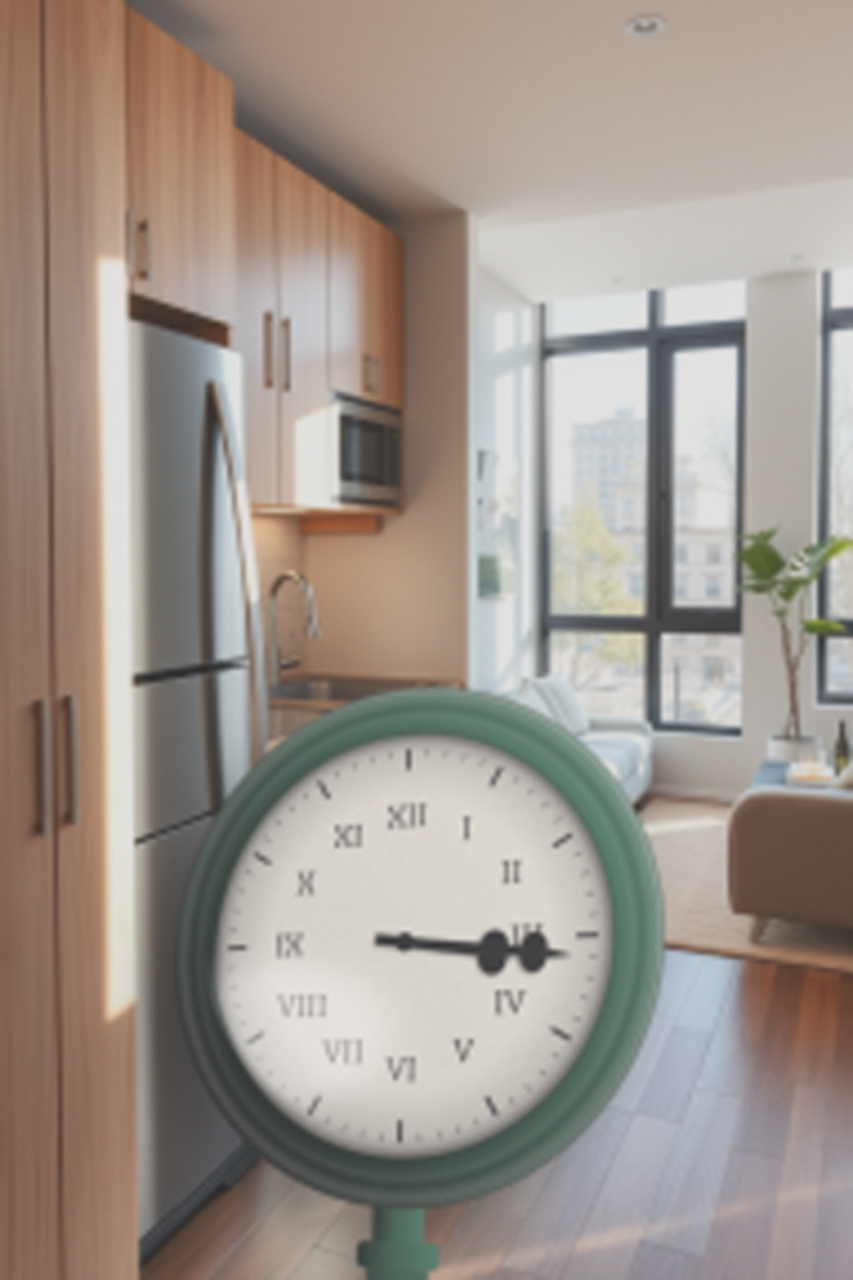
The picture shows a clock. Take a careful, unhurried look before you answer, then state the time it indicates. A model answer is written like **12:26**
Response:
**3:16**
